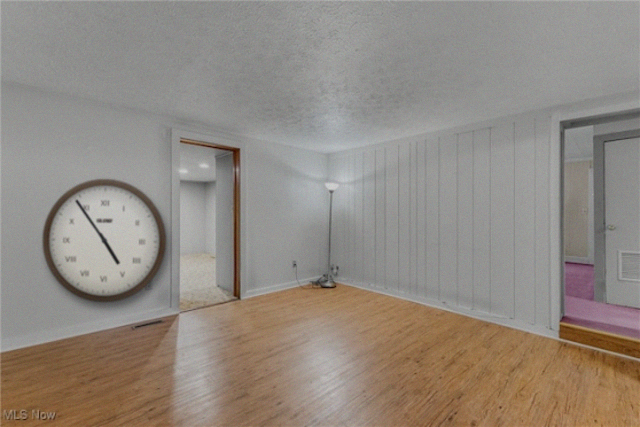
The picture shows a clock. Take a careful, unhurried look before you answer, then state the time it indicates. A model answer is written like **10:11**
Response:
**4:54**
